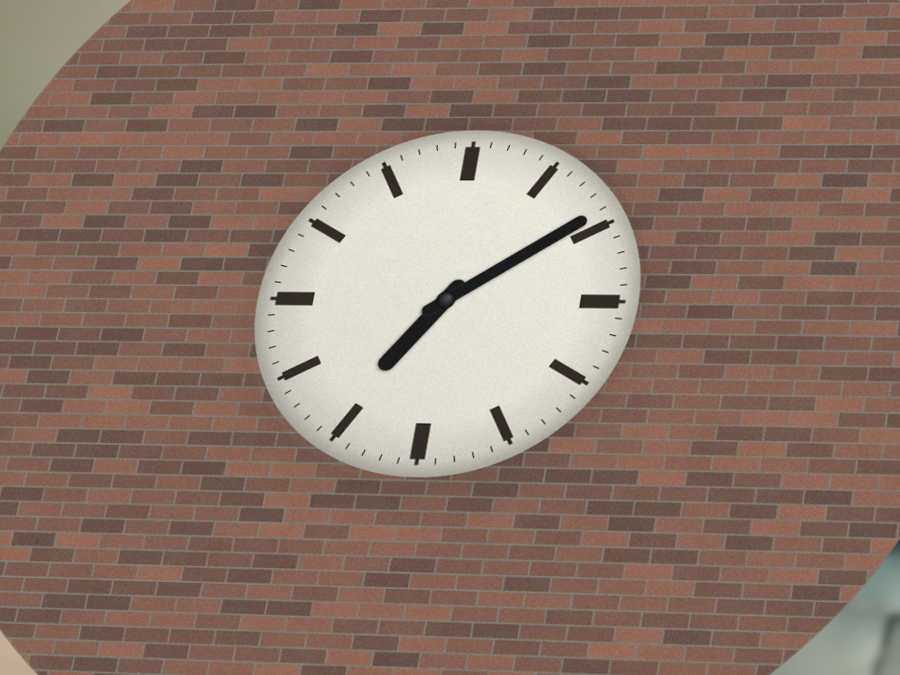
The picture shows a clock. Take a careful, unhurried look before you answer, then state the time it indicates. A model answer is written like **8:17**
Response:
**7:09**
